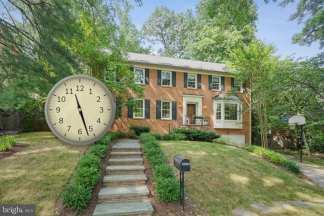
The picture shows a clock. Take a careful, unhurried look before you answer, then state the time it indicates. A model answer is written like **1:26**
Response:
**11:27**
